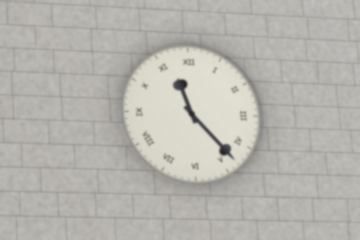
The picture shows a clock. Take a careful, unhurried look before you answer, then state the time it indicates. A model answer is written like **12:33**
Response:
**11:23**
